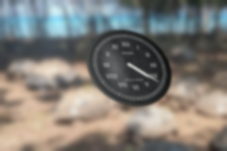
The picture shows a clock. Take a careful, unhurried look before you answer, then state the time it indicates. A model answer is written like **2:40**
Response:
**4:21**
